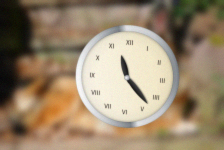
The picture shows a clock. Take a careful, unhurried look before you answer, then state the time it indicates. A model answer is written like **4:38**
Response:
**11:23**
